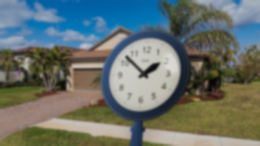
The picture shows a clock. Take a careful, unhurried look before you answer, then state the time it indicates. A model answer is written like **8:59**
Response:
**1:52**
